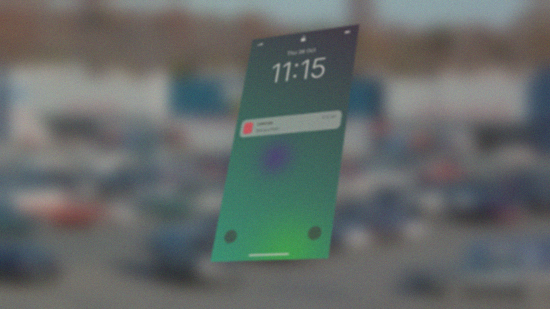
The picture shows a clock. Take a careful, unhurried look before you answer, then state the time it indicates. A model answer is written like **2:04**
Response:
**11:15**
